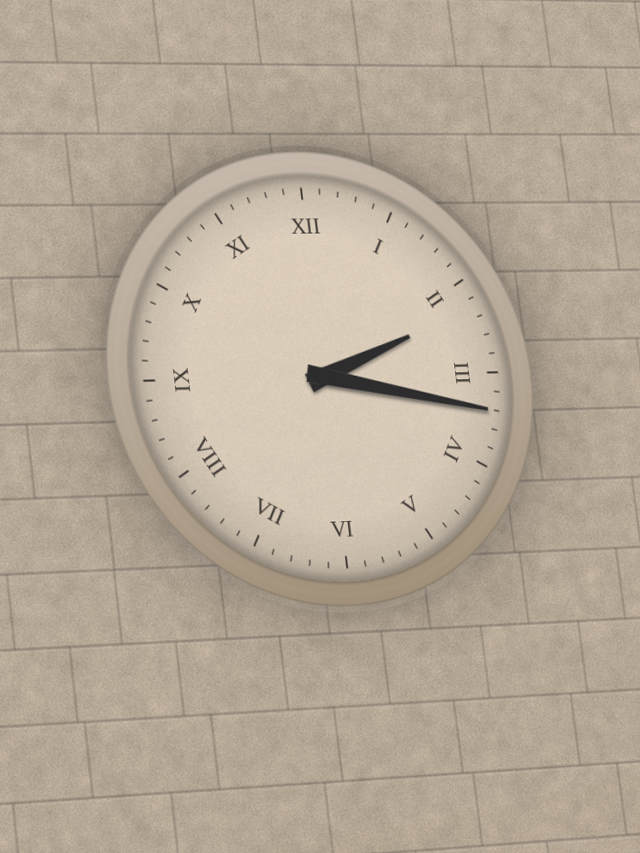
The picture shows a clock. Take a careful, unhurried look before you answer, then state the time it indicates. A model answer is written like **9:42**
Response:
**2:17**
